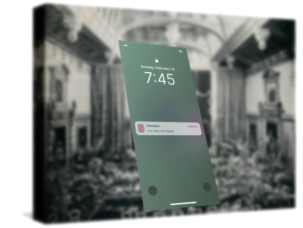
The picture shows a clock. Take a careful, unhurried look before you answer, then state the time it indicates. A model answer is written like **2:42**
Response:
**7:45**
